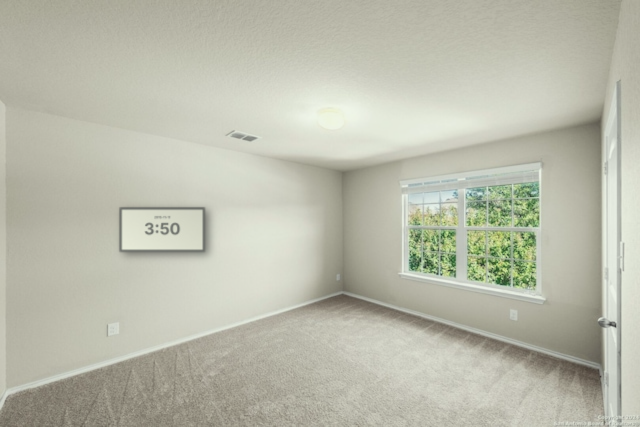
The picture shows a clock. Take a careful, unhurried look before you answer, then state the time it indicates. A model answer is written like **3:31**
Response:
**3:50**
